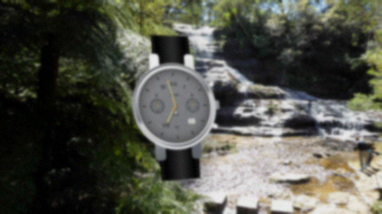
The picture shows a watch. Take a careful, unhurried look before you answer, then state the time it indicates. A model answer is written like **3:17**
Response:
**6:58**
